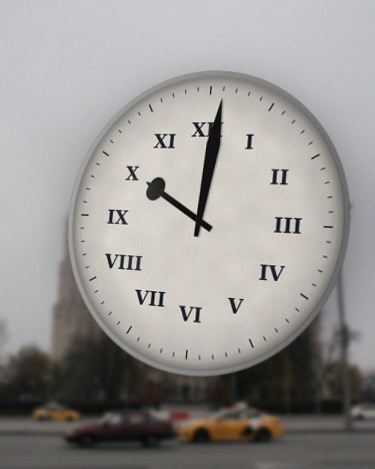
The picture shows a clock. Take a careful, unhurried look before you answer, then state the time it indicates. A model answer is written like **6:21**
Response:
**10:01**
